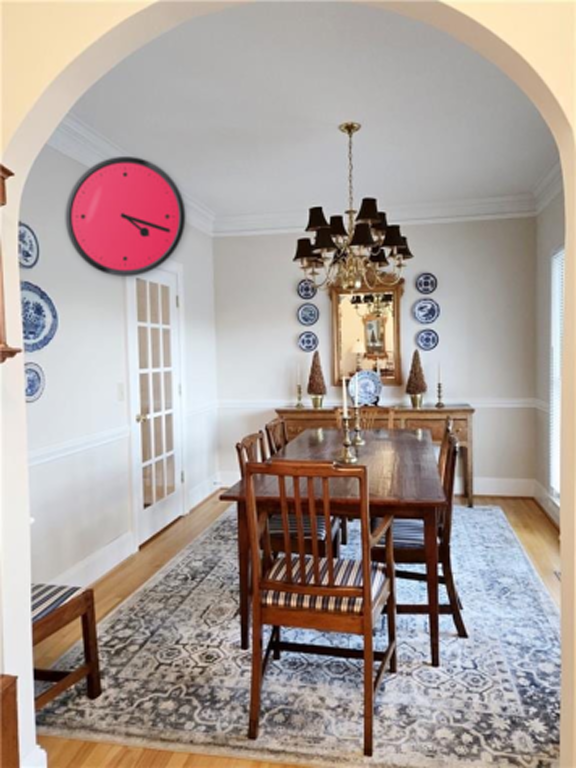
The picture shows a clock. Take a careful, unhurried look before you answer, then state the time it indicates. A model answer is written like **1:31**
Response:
**4:18**
